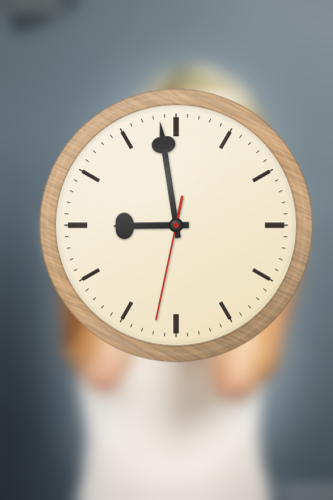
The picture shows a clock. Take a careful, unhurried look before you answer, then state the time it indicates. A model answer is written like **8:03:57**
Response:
**8:58:32**
